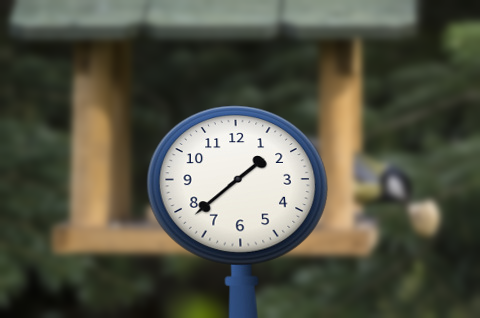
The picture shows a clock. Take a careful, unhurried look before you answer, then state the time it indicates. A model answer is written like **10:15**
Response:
**1:38**
